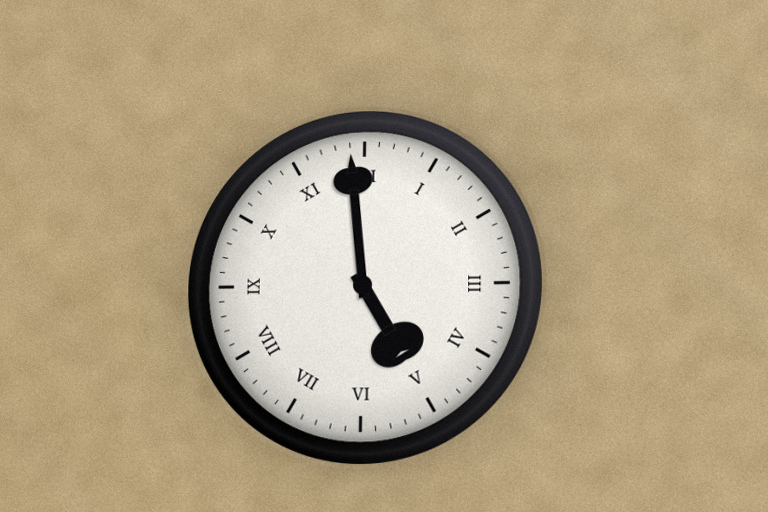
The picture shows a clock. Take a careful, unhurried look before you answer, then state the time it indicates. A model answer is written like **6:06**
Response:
**4:59**
